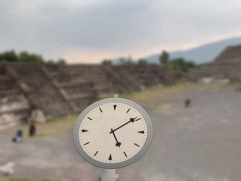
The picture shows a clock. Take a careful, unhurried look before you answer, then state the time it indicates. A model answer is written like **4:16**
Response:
**5:09**
